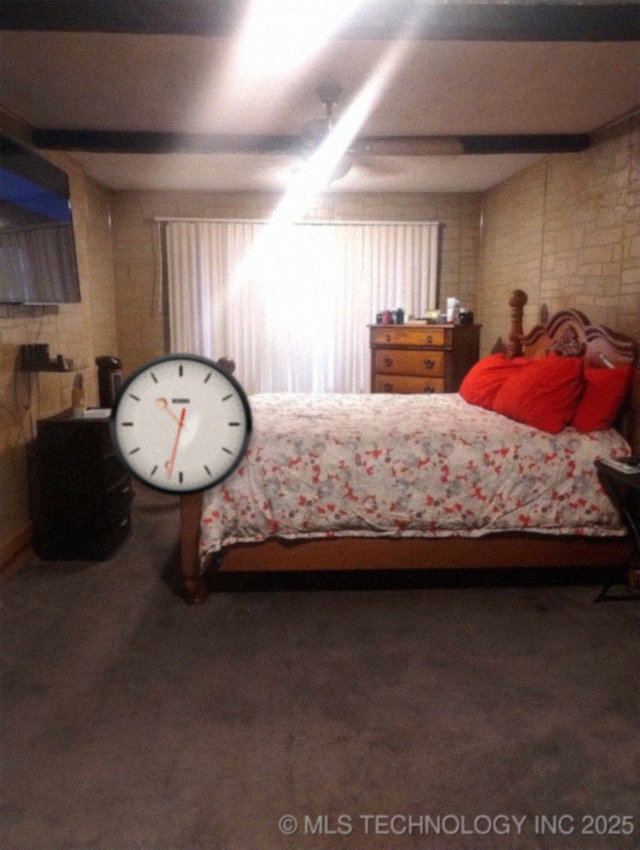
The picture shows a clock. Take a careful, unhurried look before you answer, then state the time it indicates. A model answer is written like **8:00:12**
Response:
**10:32:32**
